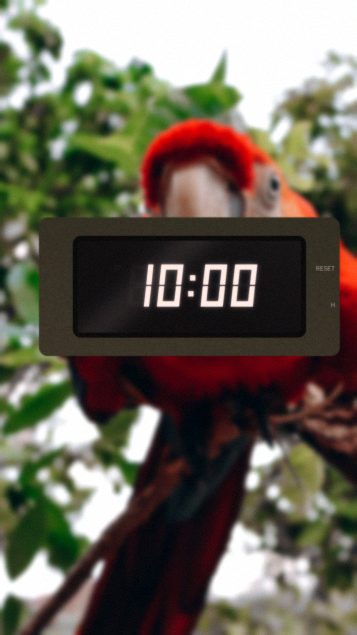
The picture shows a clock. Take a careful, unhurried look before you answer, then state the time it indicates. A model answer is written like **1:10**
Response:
**10:00**
